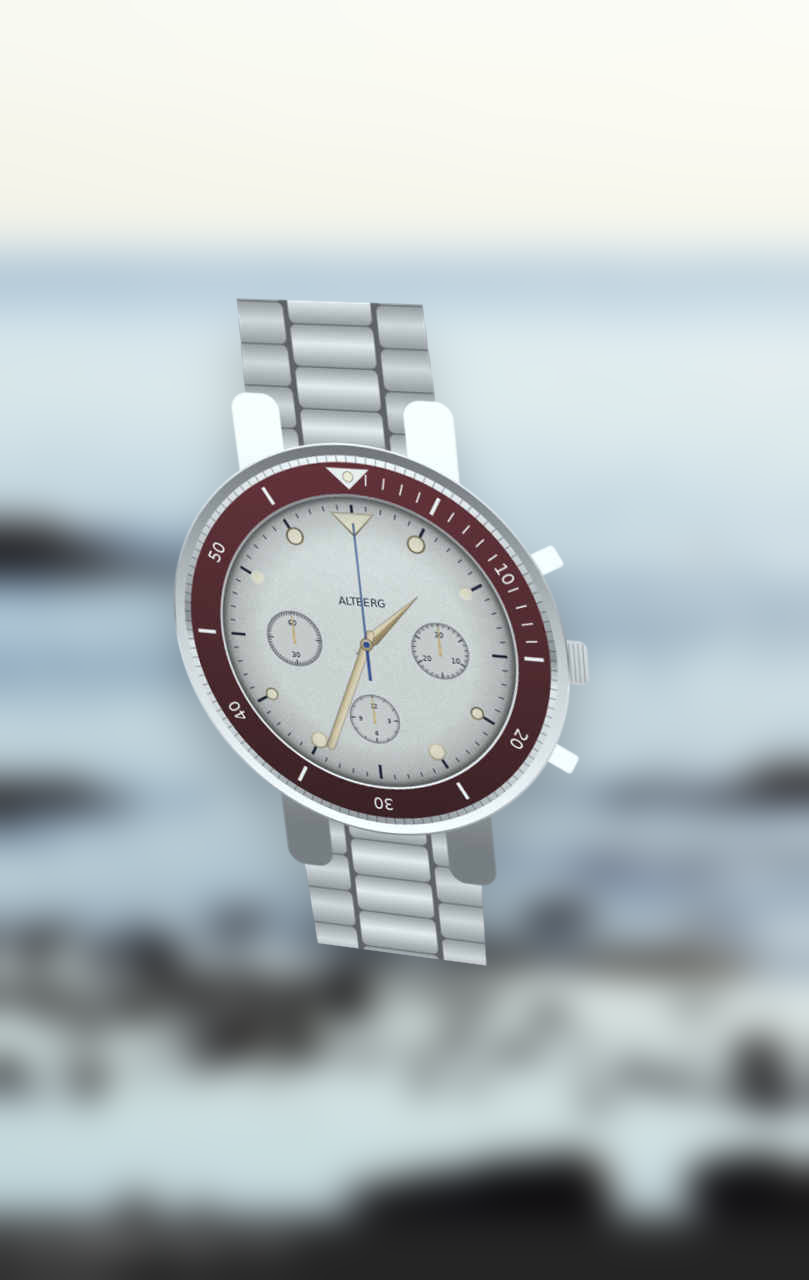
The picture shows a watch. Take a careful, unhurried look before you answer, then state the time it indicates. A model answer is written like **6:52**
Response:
**1:34**
